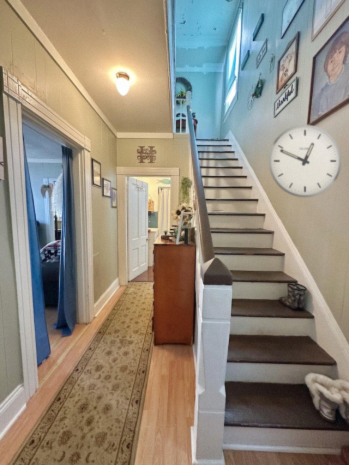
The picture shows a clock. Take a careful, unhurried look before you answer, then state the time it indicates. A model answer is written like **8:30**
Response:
**12:49**
